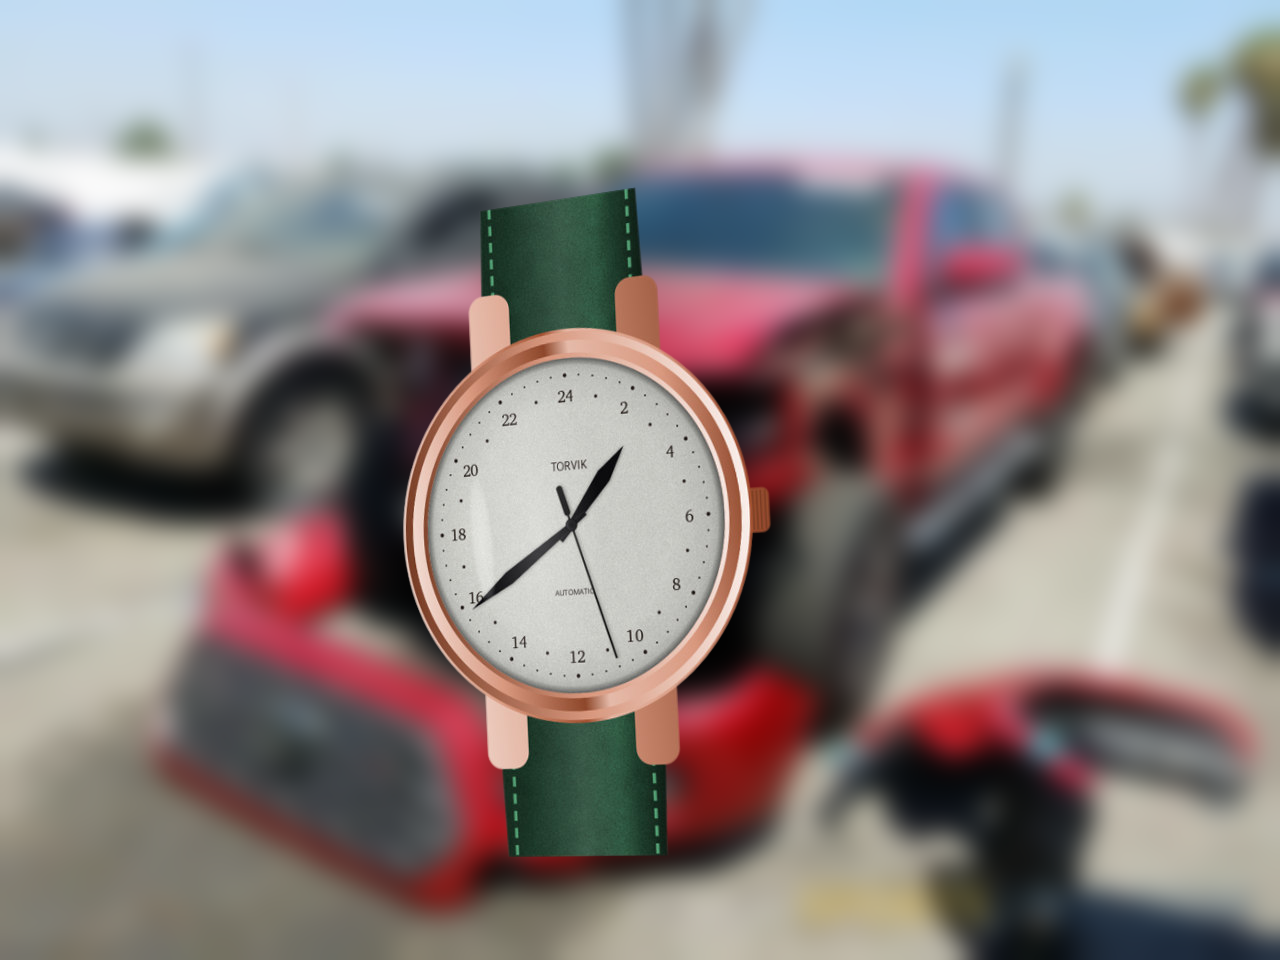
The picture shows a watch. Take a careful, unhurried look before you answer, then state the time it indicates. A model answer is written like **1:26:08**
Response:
**2:39:27**
